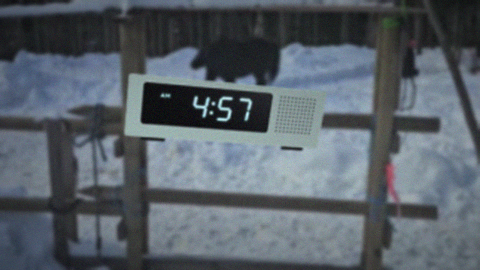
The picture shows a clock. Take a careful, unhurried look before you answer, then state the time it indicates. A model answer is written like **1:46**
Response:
**4:57**
